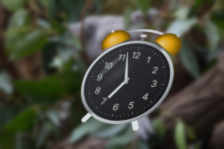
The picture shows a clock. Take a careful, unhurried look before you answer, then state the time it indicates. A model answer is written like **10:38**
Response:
**6:57**
